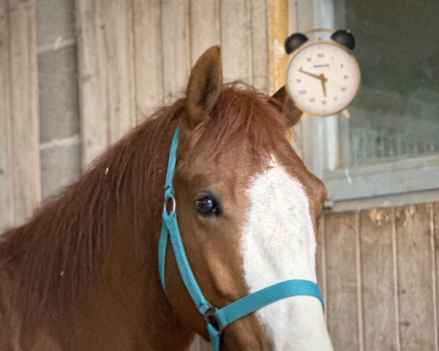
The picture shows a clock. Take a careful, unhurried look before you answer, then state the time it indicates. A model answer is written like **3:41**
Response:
**5:49**
